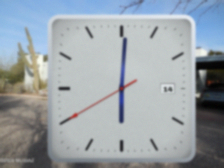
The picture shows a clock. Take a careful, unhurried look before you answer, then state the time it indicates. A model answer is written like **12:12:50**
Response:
**6:00:40**
